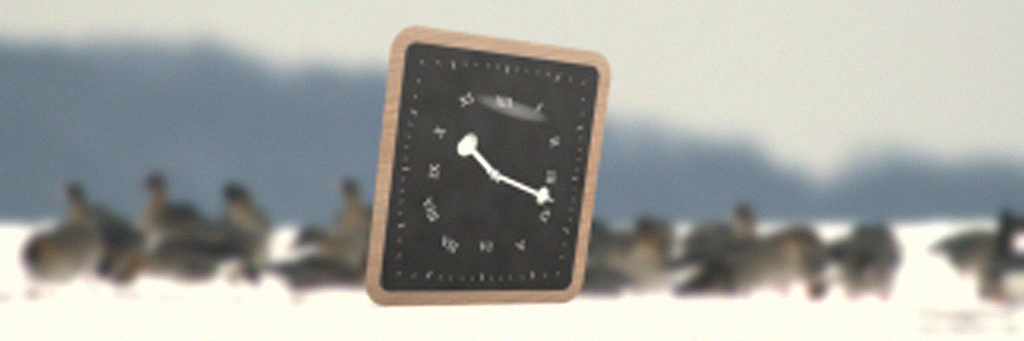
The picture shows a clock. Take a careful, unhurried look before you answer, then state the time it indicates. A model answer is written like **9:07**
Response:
**10:18**
